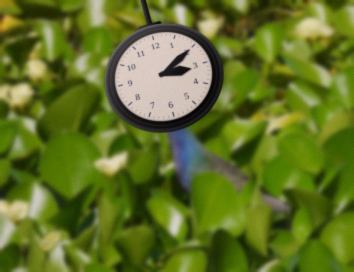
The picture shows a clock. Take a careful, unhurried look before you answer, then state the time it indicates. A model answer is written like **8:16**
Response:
**3:10**
